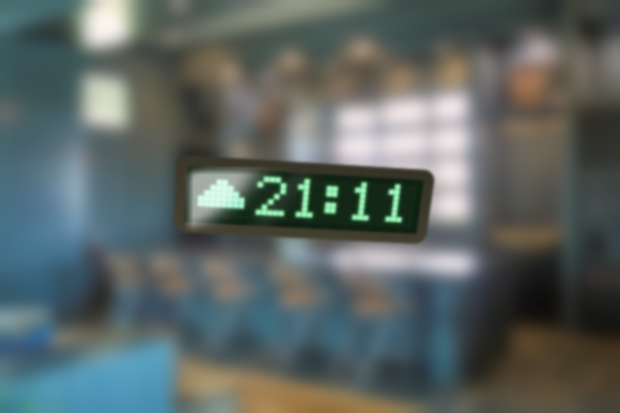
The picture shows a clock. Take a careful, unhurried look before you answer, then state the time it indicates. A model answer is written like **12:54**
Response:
**21:11**
